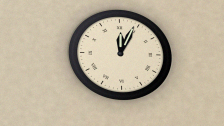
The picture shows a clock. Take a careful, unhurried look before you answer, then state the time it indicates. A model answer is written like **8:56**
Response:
**12:04**
